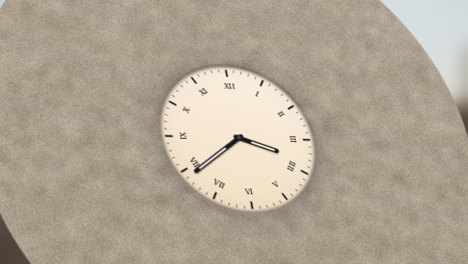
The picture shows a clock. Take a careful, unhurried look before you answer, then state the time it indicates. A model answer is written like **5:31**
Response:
**3:39**
